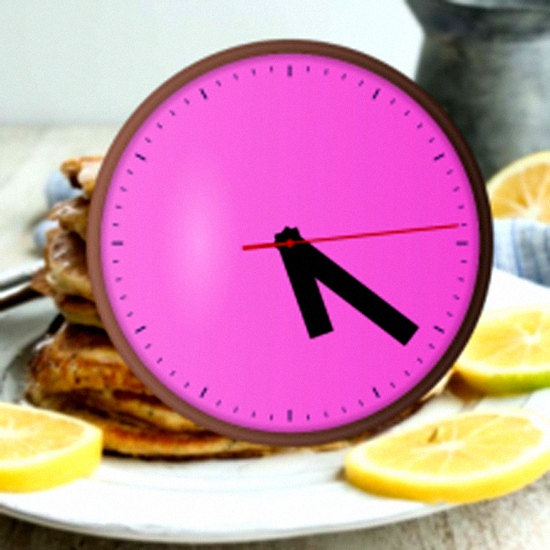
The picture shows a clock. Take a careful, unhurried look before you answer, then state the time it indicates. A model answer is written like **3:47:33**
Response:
**5:21:14**
